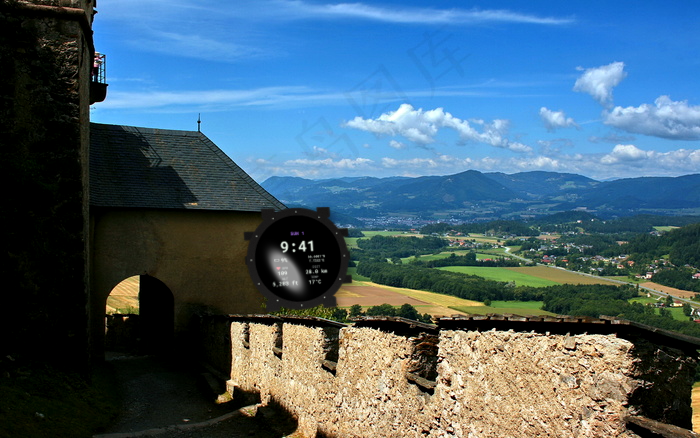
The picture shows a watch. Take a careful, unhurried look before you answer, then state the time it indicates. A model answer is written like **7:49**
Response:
**9:41**
